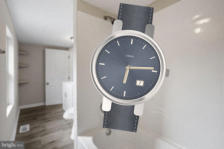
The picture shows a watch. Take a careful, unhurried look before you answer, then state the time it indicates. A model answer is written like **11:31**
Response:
**6:14**
